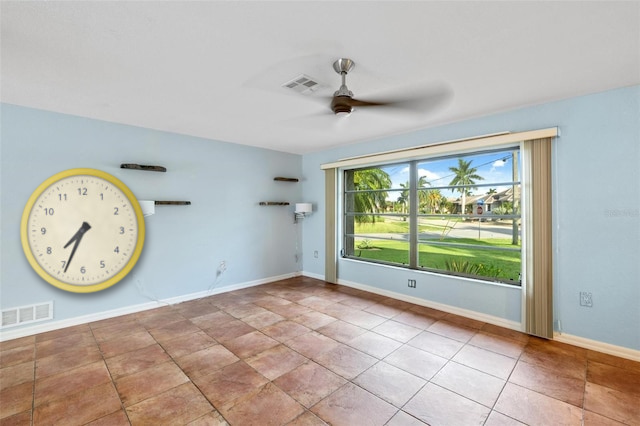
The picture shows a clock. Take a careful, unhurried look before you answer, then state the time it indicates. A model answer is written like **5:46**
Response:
**7:34**
